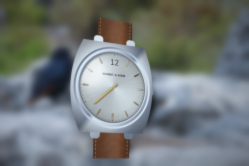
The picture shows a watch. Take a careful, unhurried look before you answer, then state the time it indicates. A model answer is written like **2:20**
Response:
**7:38**
